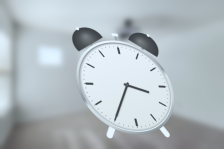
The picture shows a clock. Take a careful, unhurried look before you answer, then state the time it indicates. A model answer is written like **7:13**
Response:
**3:35**
